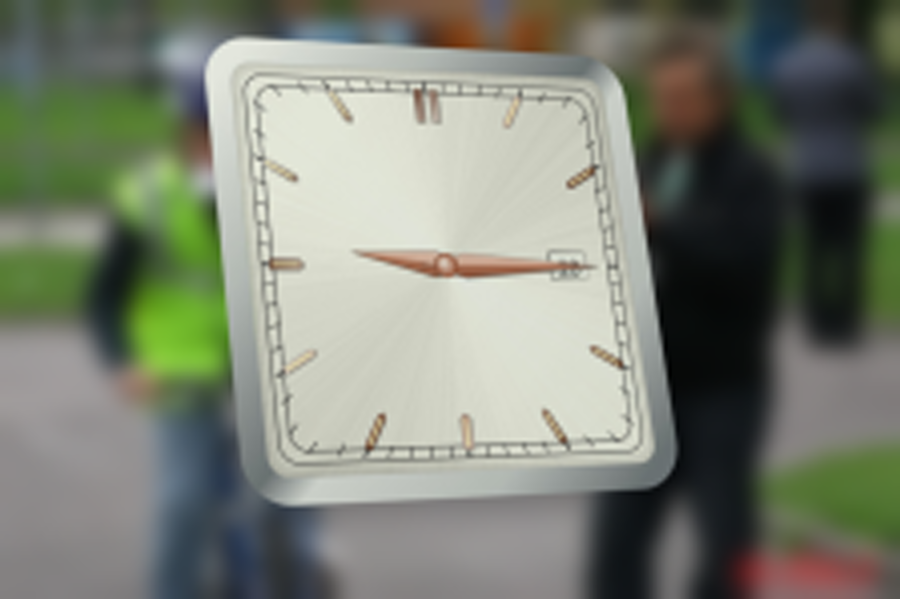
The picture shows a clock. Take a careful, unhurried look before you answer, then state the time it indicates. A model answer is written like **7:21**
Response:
**9:15**
